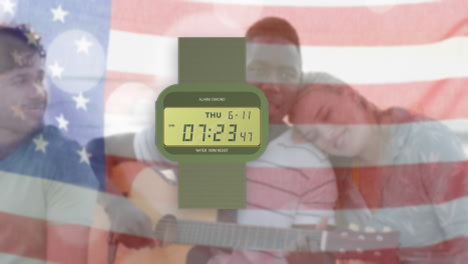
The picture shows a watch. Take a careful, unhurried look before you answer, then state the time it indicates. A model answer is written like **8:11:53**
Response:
**7:23:47**
